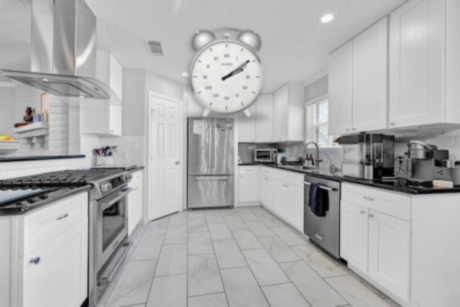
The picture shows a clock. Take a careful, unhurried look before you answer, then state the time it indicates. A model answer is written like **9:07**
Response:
**2:09**
